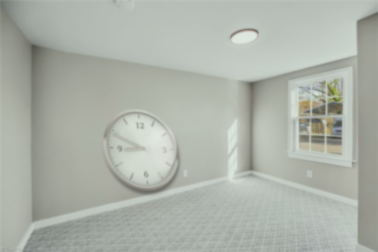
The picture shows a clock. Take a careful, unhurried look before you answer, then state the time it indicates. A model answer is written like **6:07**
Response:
**8:49**
